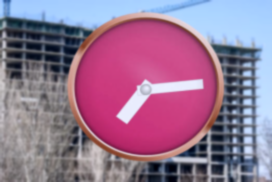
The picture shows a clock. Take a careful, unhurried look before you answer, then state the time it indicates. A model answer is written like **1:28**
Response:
**7:14**
